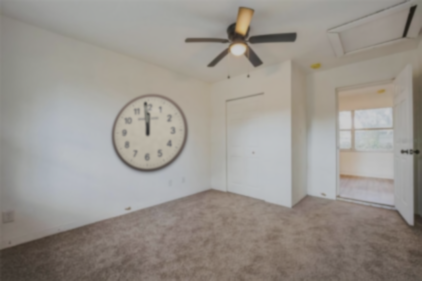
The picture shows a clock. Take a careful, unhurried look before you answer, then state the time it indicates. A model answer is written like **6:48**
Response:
**11:59**
